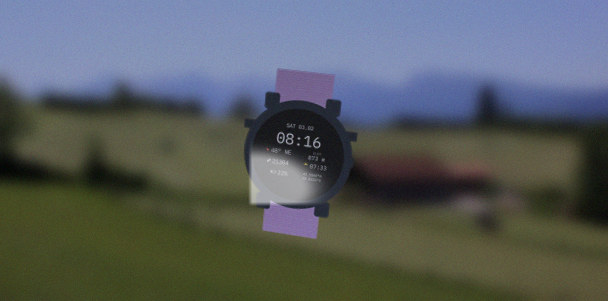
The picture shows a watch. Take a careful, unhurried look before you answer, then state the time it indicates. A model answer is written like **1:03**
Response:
**8:16**
